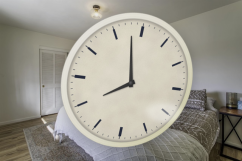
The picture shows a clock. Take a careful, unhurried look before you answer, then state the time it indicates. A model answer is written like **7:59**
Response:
**7:58**
